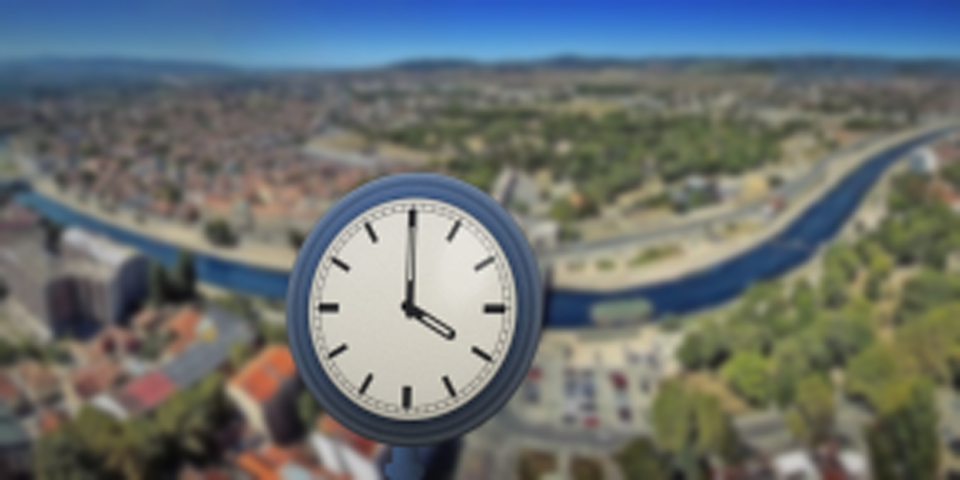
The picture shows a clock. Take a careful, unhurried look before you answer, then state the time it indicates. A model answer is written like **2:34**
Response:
**4:00**
